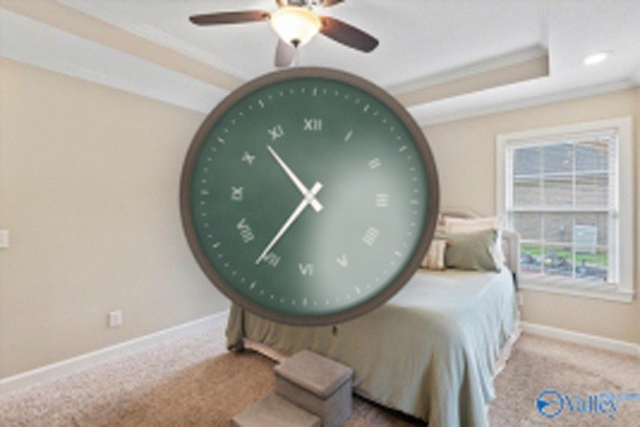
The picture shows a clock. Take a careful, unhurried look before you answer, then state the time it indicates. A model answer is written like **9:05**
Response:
**10:36**
